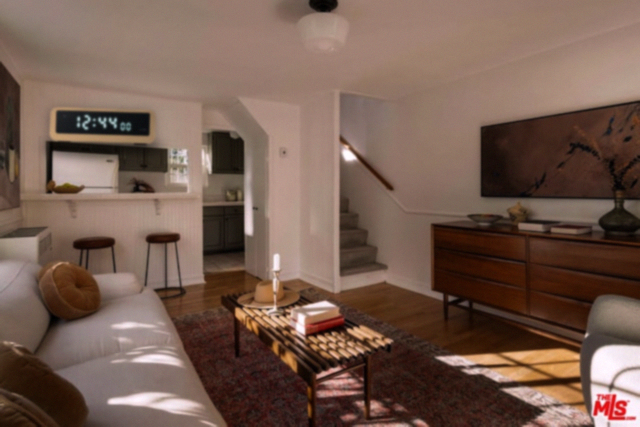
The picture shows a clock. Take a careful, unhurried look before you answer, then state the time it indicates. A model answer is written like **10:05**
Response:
**12:44**
